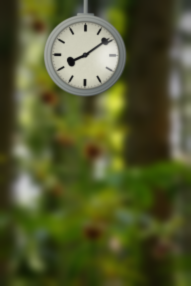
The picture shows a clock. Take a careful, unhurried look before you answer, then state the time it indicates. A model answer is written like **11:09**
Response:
**8:09**
